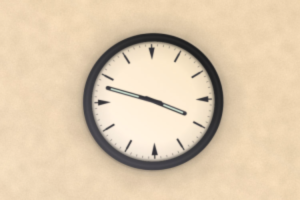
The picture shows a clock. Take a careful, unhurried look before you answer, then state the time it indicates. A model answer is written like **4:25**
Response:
**3:48**
